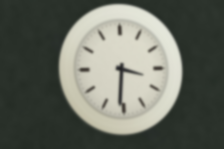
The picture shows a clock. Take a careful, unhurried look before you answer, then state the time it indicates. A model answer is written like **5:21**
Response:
**3:31**
